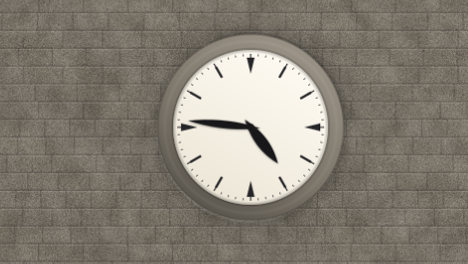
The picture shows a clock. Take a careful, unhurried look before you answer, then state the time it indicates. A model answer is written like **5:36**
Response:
**4:46**
